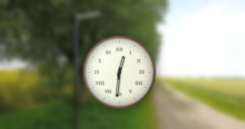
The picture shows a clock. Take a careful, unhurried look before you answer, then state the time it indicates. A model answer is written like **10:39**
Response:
**12:31**
